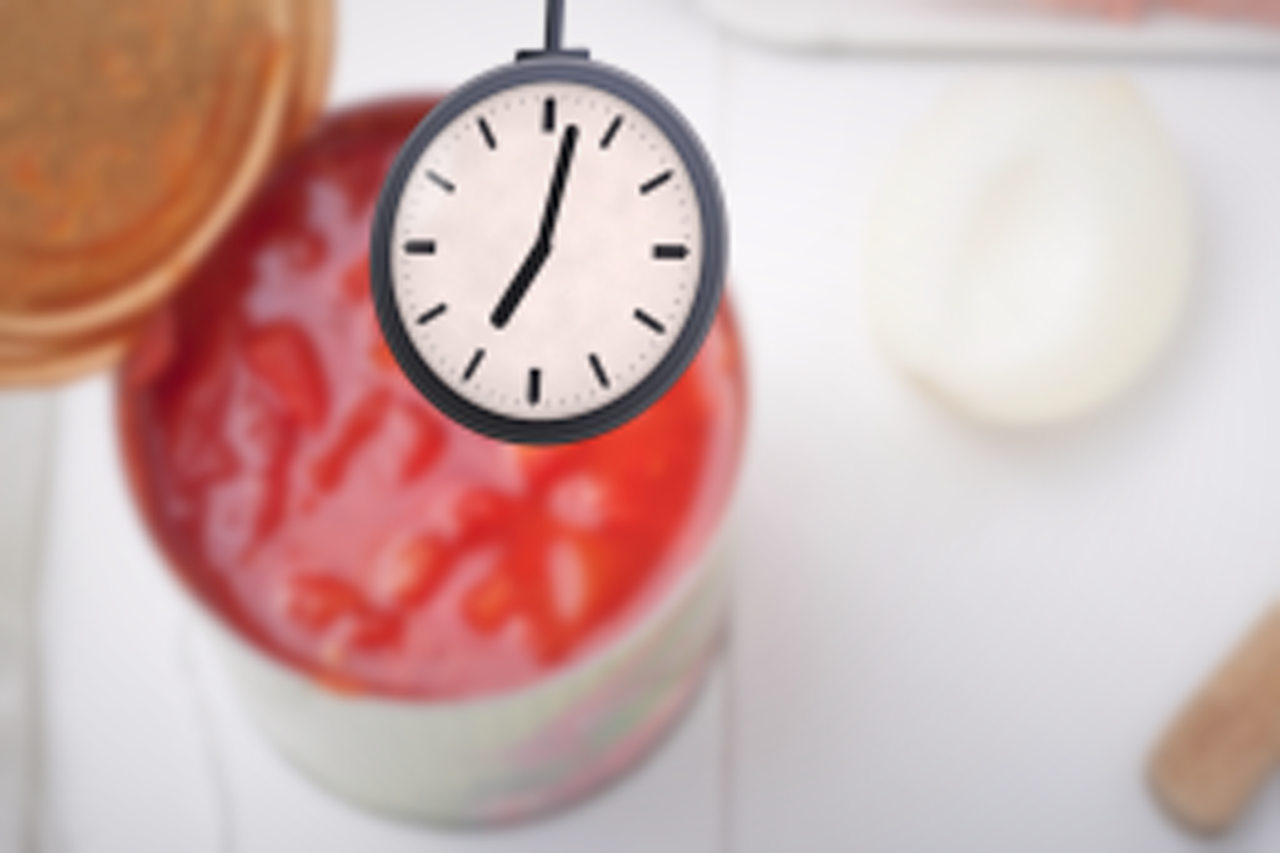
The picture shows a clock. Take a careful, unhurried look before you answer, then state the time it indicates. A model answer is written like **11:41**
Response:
**7:02**
